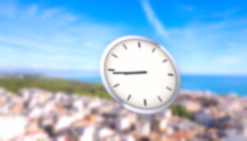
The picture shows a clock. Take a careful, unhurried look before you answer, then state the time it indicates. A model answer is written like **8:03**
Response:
**8:44**
